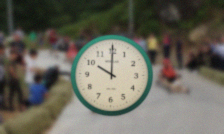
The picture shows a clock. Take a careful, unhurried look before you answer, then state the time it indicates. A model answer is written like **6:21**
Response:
**10:00**
